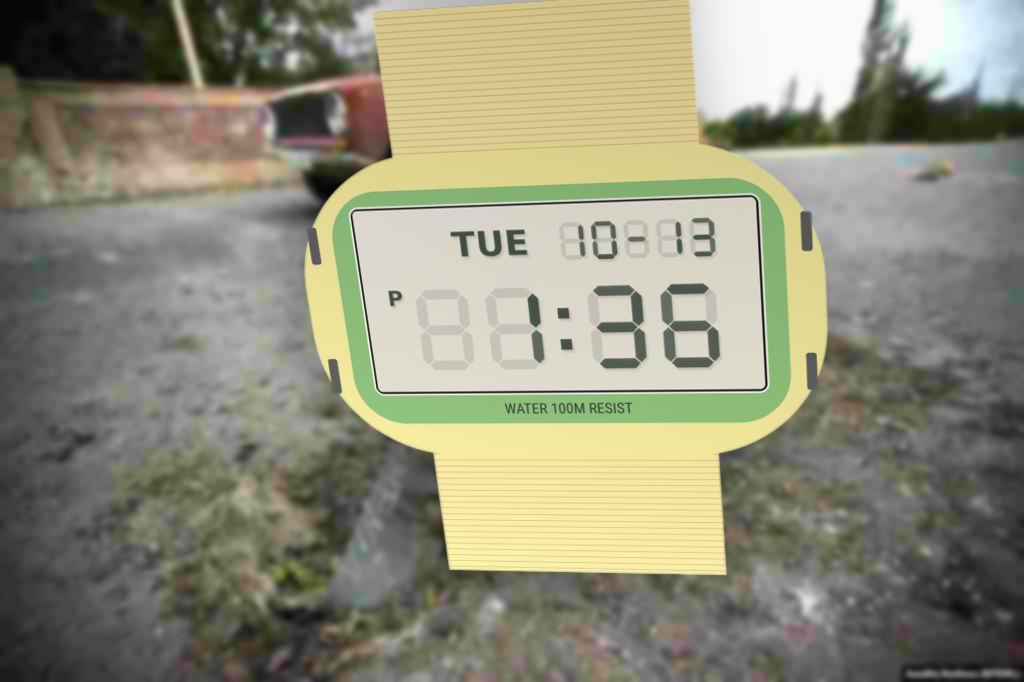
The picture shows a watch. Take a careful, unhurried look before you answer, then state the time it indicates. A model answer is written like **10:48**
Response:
**1:36**
